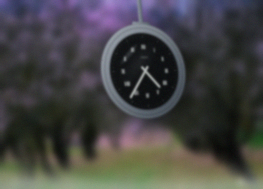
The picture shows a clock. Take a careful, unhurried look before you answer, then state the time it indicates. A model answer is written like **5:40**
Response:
**4:36**
